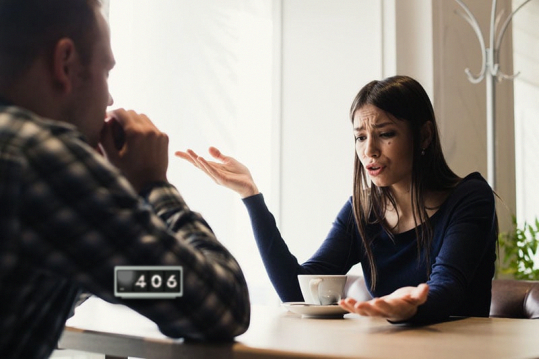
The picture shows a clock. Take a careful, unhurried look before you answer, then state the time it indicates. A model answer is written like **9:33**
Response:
**4:06**
